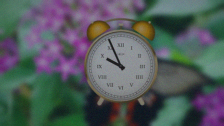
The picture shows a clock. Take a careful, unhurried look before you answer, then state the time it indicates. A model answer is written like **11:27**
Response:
**9:56**
